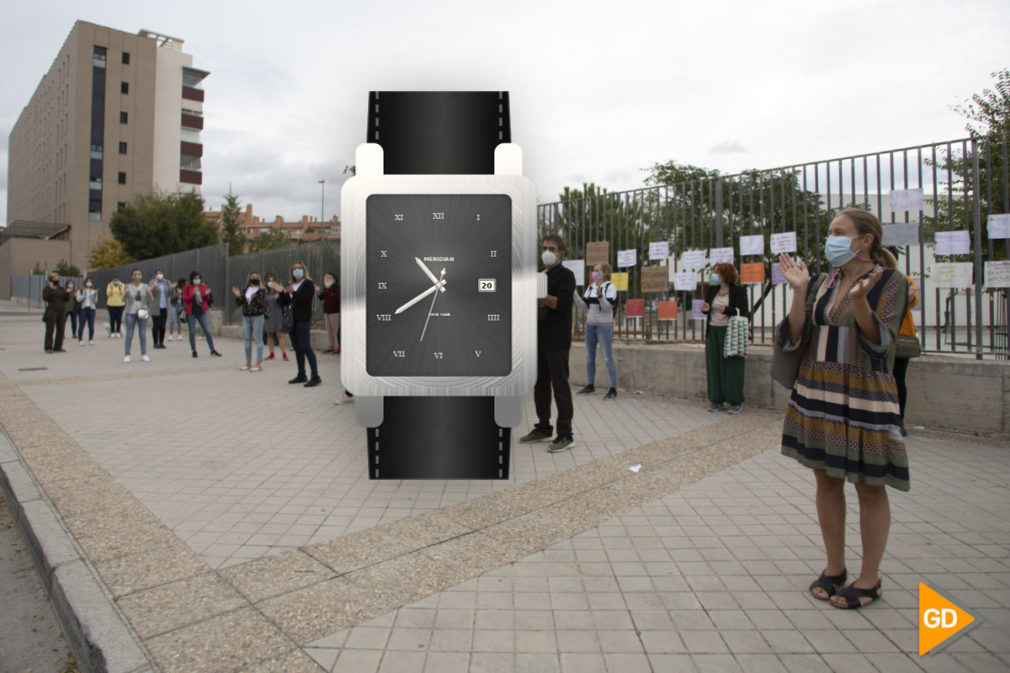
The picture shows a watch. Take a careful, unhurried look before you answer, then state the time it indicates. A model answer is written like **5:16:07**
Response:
**10:39:33**
